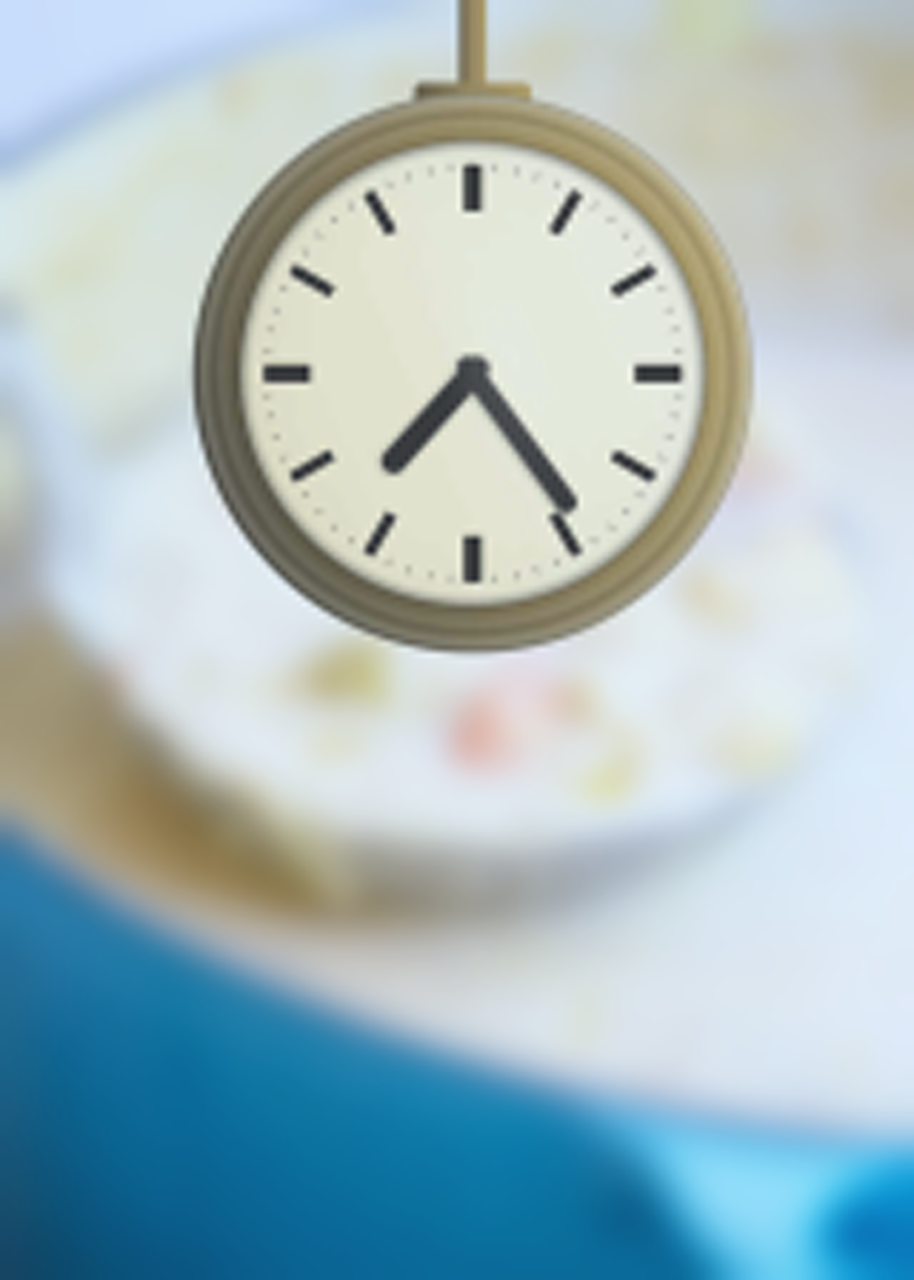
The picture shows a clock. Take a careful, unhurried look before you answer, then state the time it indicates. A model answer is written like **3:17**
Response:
**7:24**
